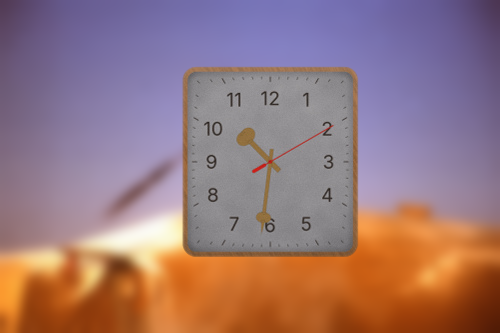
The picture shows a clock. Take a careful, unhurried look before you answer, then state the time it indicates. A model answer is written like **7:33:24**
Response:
**10:31:10**
